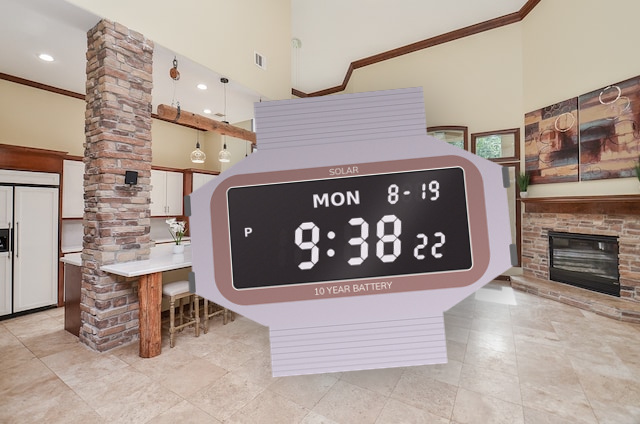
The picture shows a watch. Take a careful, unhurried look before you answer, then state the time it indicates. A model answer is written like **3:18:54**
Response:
**9:38:22**
